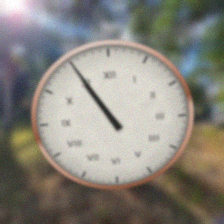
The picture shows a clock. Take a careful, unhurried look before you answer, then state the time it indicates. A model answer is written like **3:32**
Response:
**10:55**
